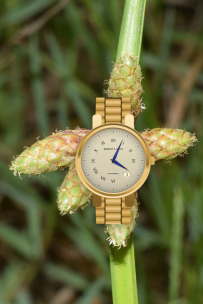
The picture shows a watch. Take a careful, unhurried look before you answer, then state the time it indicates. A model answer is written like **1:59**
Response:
**4:04**
